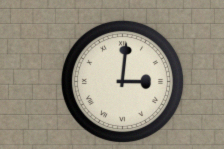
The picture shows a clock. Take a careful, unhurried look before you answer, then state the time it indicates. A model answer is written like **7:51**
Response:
**3:01**
